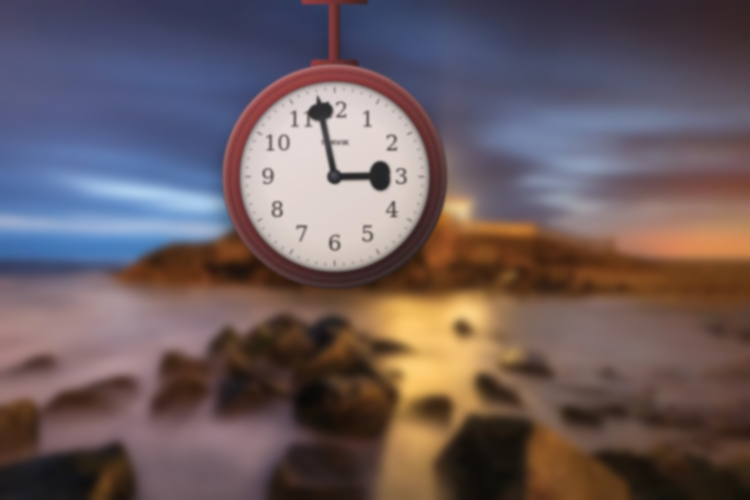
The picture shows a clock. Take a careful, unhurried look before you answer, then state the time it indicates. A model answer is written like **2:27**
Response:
**2:58**
